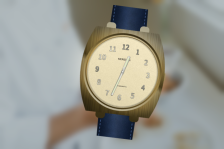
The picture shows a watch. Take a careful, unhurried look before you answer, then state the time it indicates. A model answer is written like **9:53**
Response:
**12:33**
